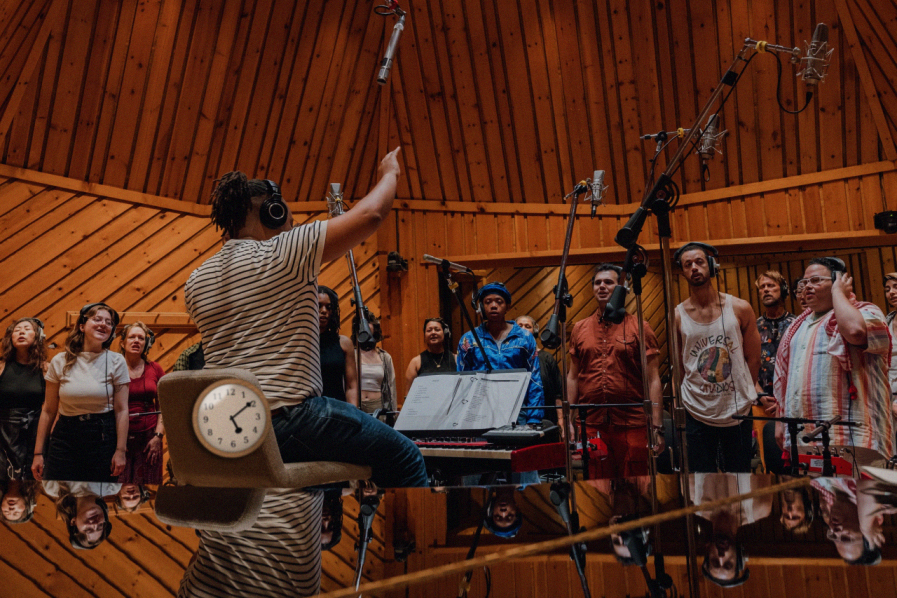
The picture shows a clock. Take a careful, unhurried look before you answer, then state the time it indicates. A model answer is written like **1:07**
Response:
**5:09**
